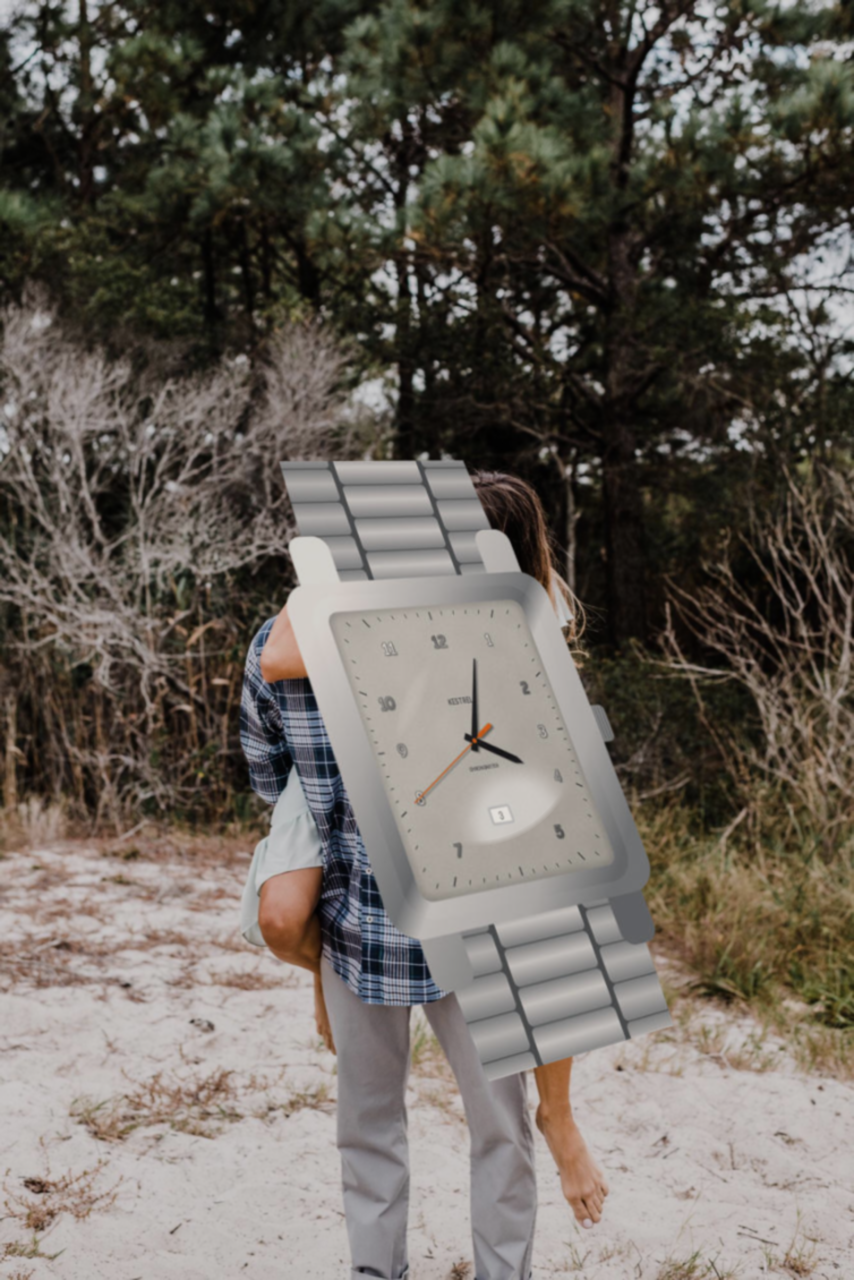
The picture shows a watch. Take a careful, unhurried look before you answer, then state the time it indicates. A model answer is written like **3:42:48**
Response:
**4:03:40**
